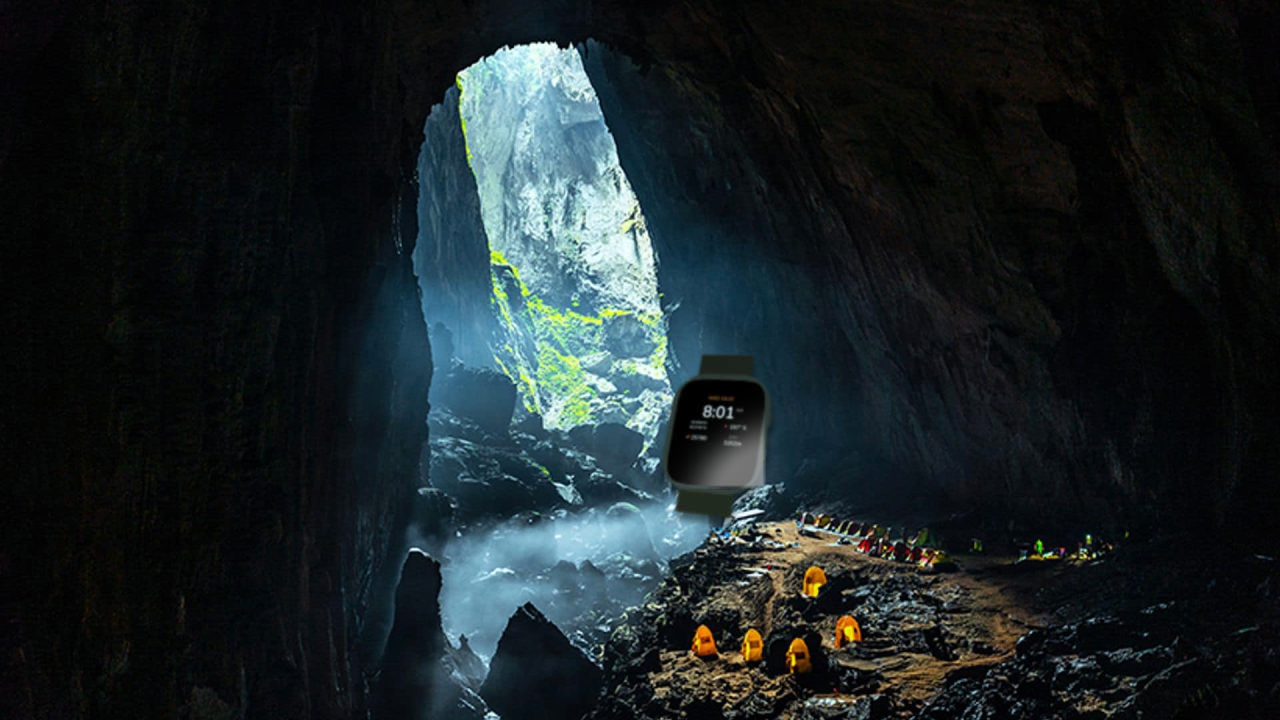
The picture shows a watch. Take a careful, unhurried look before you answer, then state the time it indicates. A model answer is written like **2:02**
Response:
**8:01**
